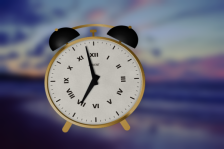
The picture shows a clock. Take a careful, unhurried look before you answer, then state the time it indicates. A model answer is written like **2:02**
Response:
**6:58**
